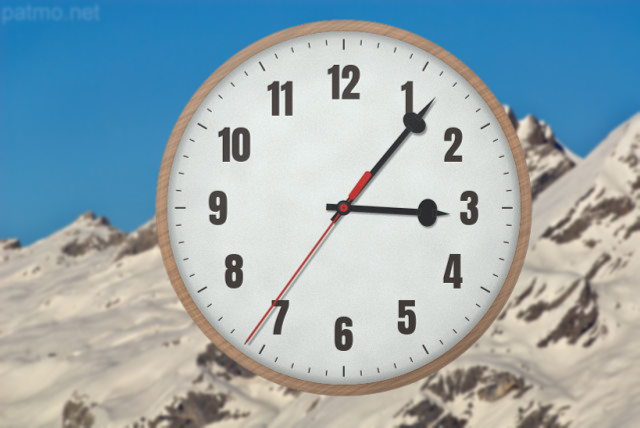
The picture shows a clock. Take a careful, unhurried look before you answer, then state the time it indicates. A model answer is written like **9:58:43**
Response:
**3:06:36**
